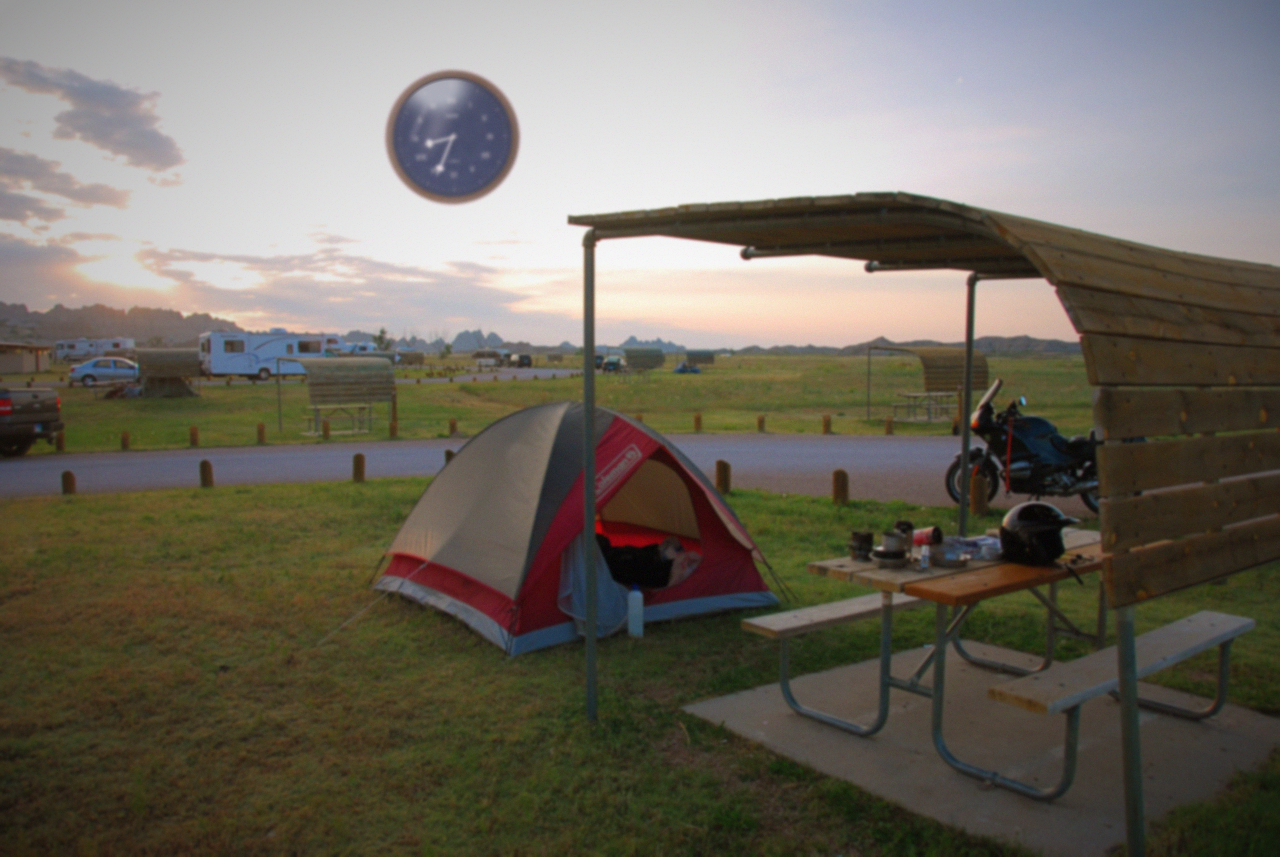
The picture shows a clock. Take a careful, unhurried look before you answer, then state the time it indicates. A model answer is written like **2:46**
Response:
**8:34**
